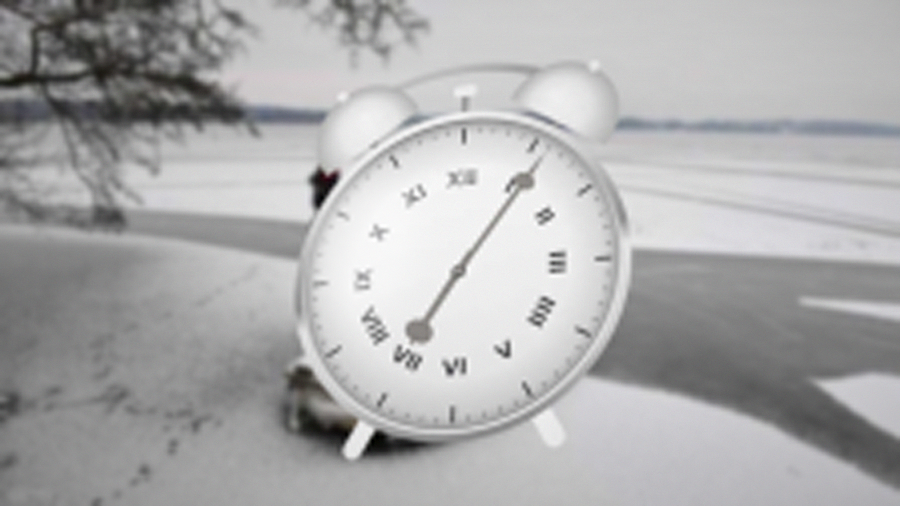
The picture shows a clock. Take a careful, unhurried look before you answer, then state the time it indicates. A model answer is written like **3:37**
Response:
**7:06**
